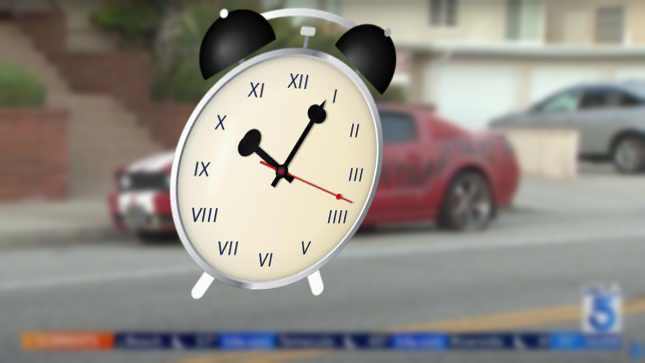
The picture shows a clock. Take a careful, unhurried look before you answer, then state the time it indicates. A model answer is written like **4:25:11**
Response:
**10:04:18**
